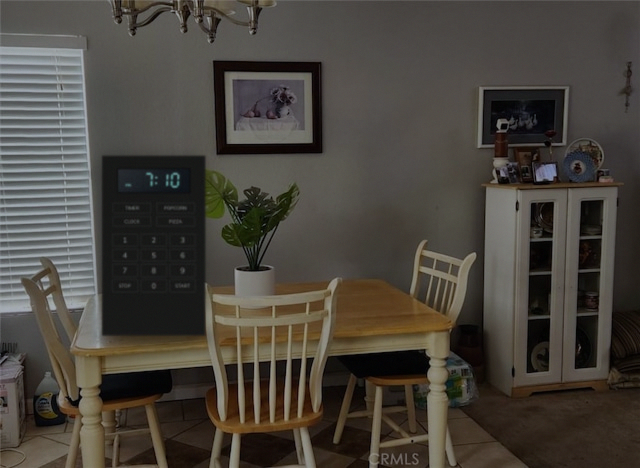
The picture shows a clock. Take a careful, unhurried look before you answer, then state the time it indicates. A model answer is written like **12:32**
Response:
**7:10**
